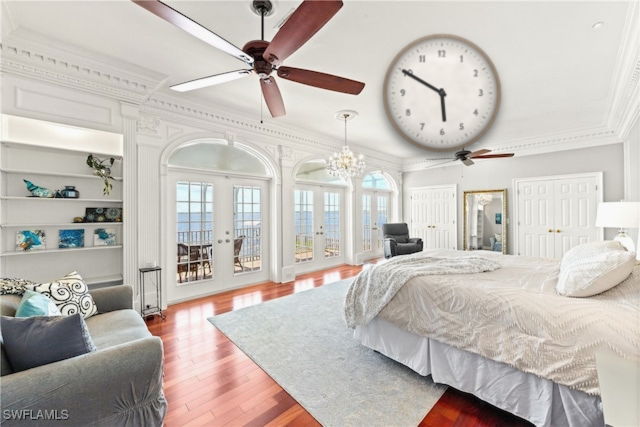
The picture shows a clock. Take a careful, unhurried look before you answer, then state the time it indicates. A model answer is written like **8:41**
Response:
**5:50**
